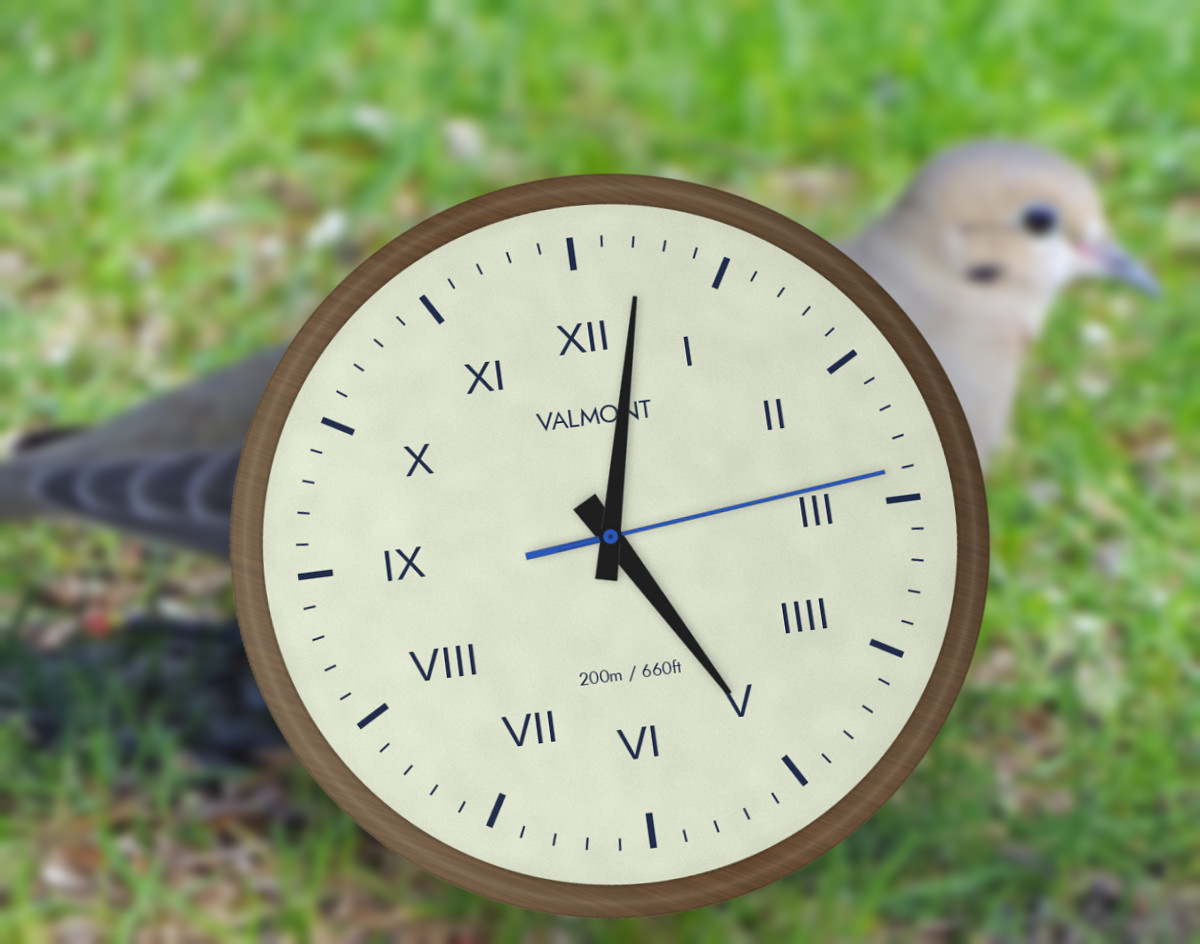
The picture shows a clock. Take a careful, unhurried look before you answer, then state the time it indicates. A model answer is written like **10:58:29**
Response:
**5:02:14**
